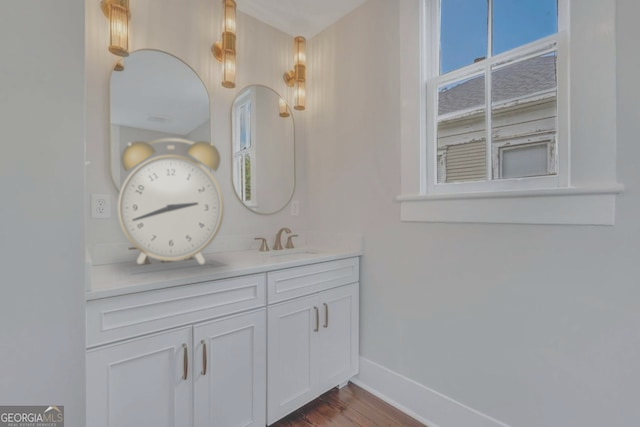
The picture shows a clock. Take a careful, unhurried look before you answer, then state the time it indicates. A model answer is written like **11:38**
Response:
**2:42**
